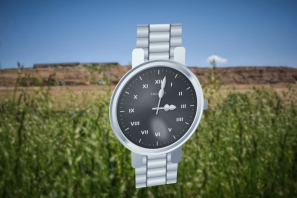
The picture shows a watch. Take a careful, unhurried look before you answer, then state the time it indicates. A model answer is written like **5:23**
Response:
**3:02**
